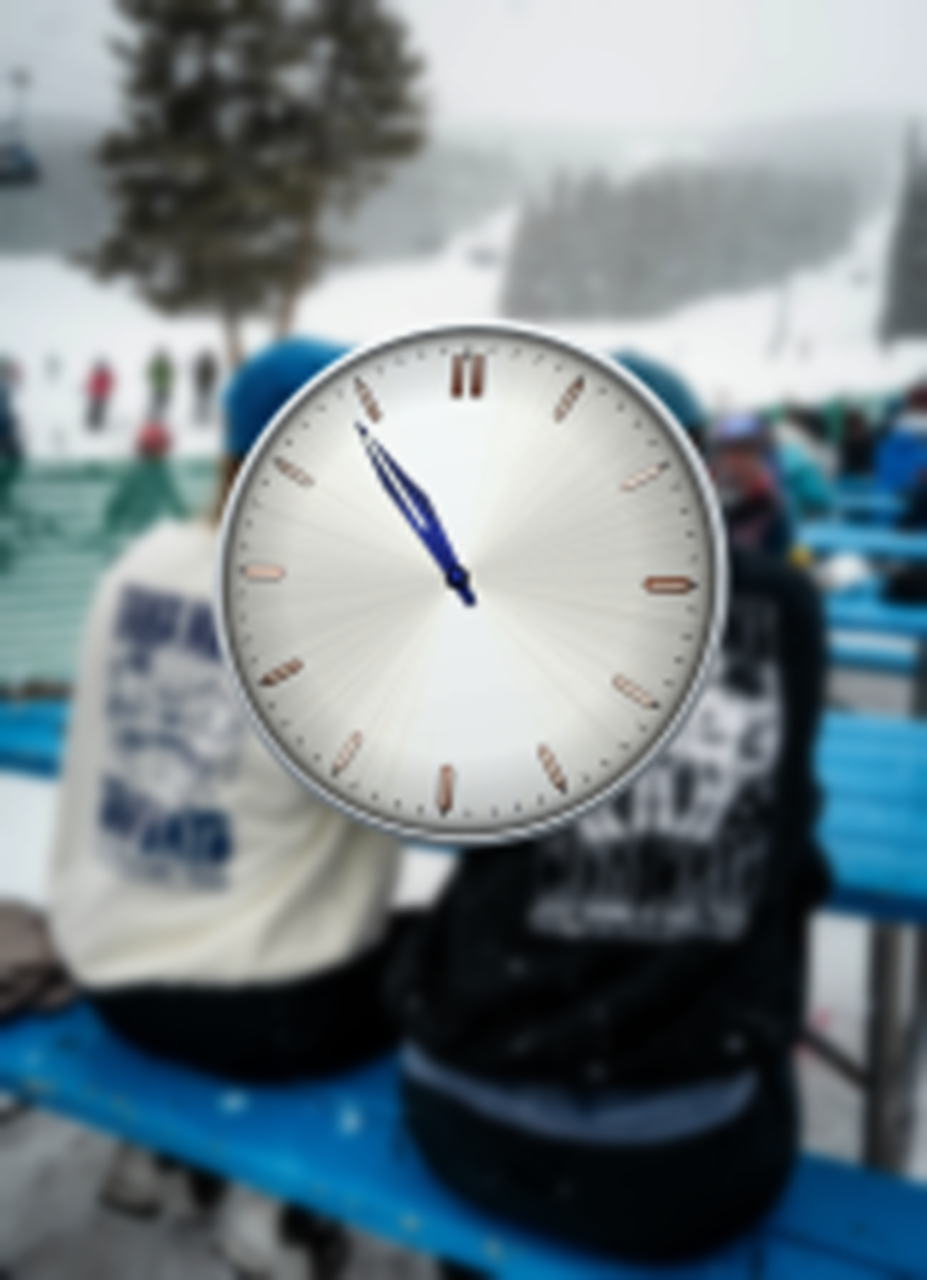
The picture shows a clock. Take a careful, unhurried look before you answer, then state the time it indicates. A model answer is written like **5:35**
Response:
**10:54**
